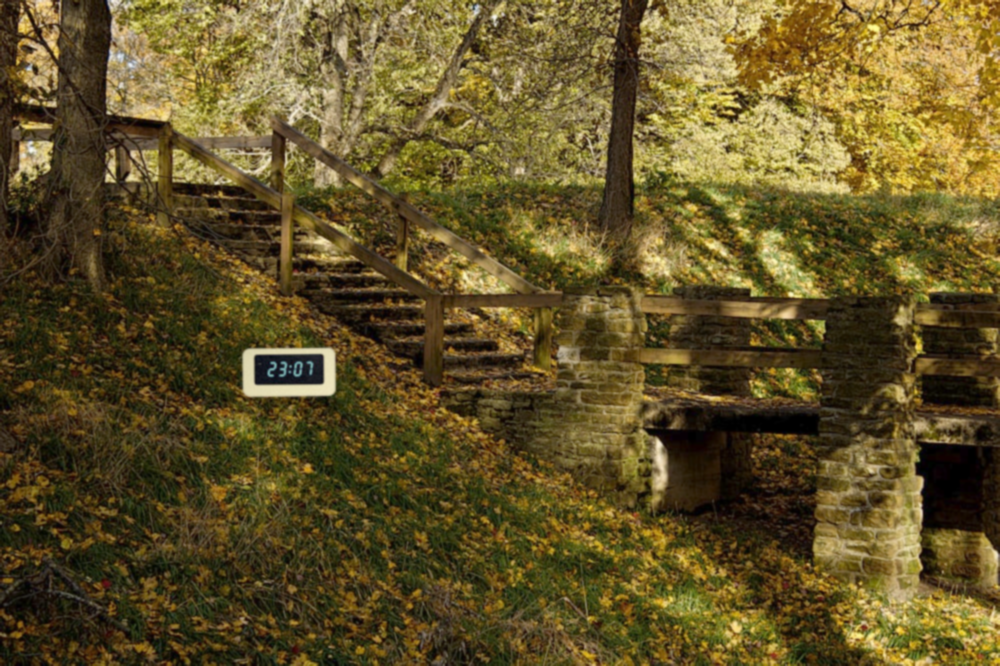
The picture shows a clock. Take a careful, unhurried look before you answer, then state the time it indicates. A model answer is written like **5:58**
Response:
**23:07**
